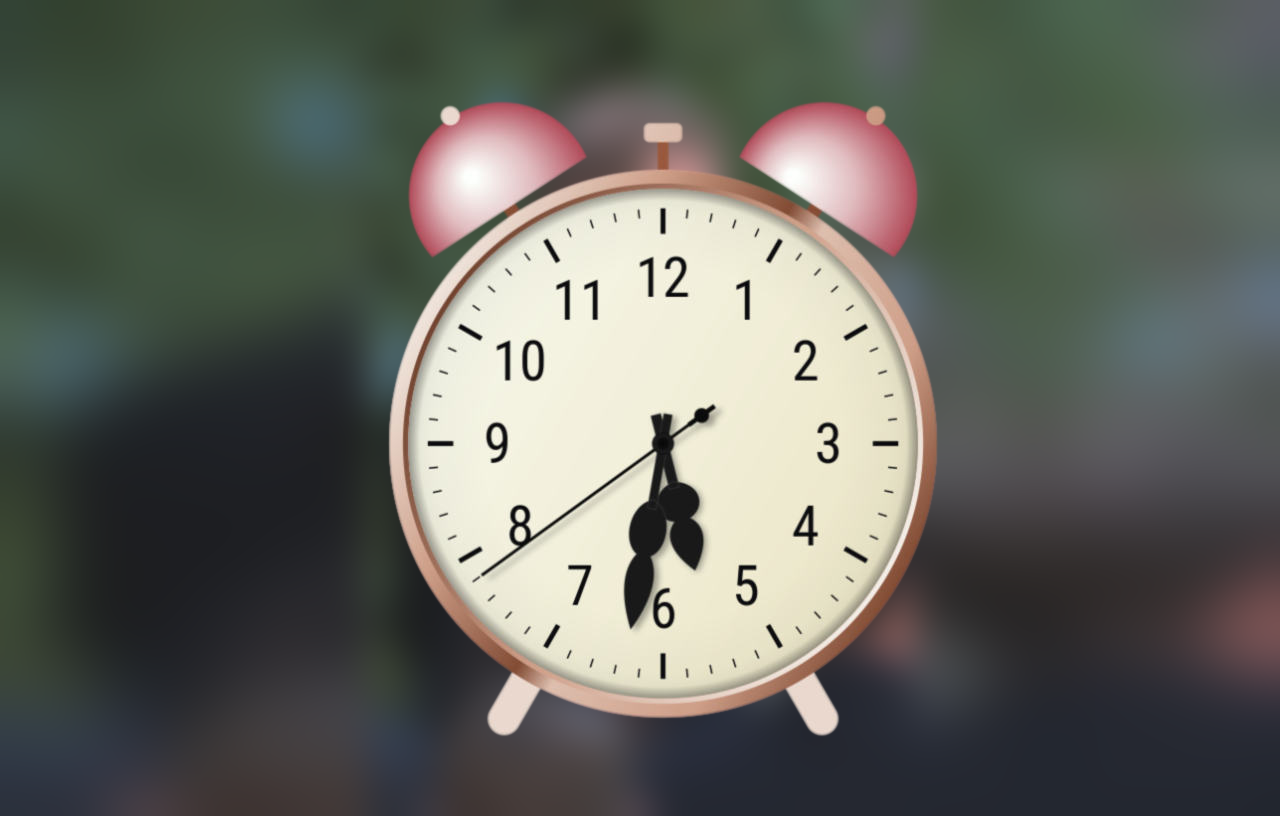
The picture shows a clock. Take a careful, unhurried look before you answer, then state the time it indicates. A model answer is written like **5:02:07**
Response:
**5:31:39**
